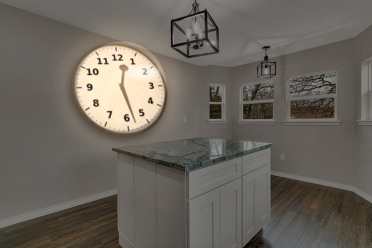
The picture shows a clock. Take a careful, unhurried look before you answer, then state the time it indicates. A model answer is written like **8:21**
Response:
**12:28**
